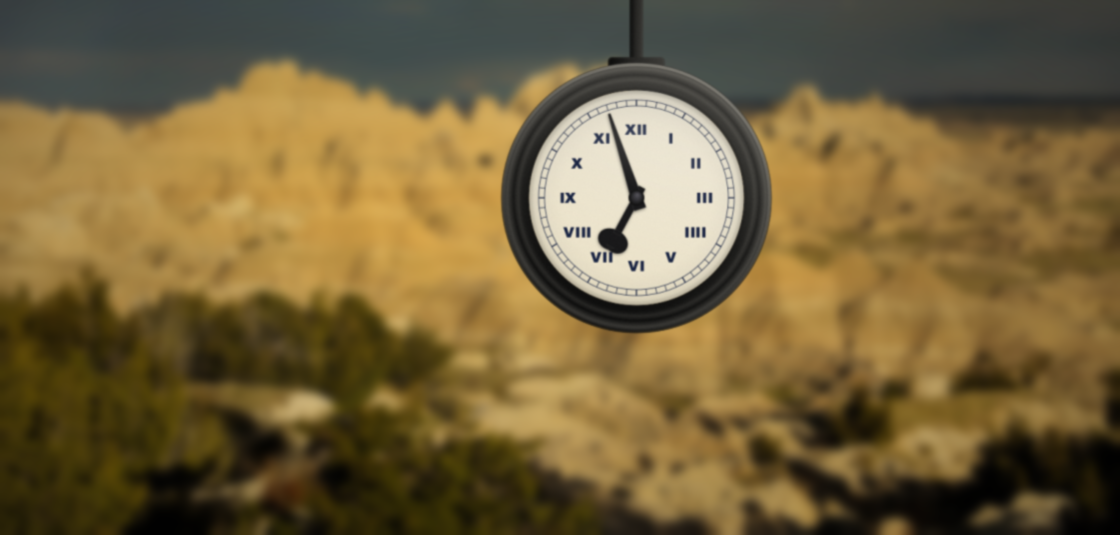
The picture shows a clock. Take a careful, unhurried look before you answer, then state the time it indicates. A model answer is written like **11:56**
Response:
**6:57**
